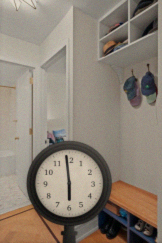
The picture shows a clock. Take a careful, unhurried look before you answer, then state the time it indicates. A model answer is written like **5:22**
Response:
**5:59**
